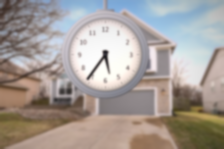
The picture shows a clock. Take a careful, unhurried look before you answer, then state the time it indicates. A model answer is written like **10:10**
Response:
**5:36**
